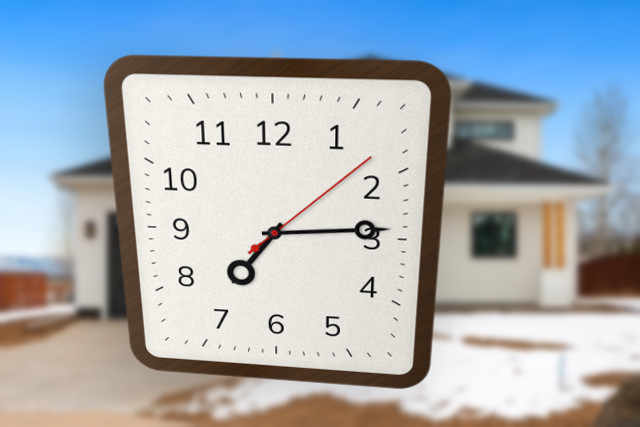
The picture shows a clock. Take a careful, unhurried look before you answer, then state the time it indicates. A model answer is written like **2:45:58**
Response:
**7:14:08**
